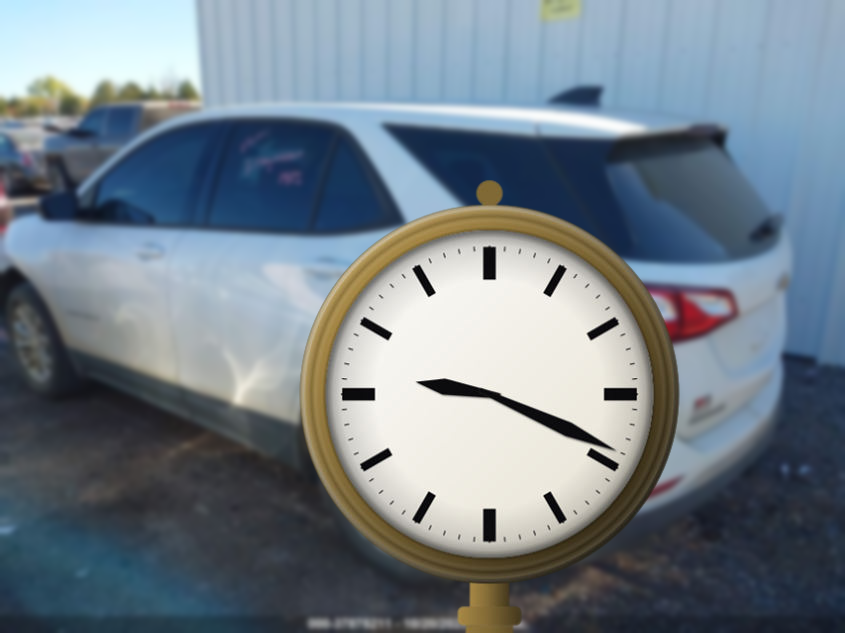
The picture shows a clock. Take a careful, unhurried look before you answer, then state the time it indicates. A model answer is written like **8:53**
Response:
**9:19**
